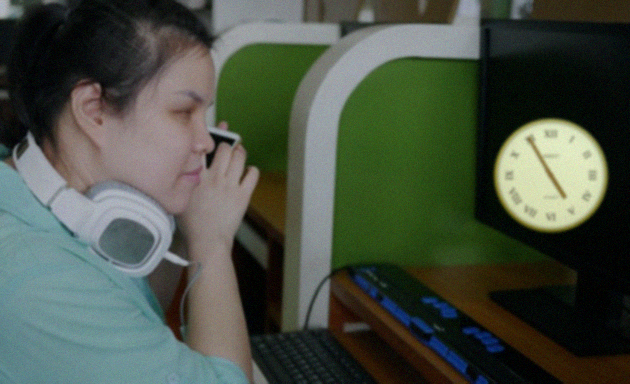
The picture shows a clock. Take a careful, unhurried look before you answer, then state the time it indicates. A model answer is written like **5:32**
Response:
**4:55**
